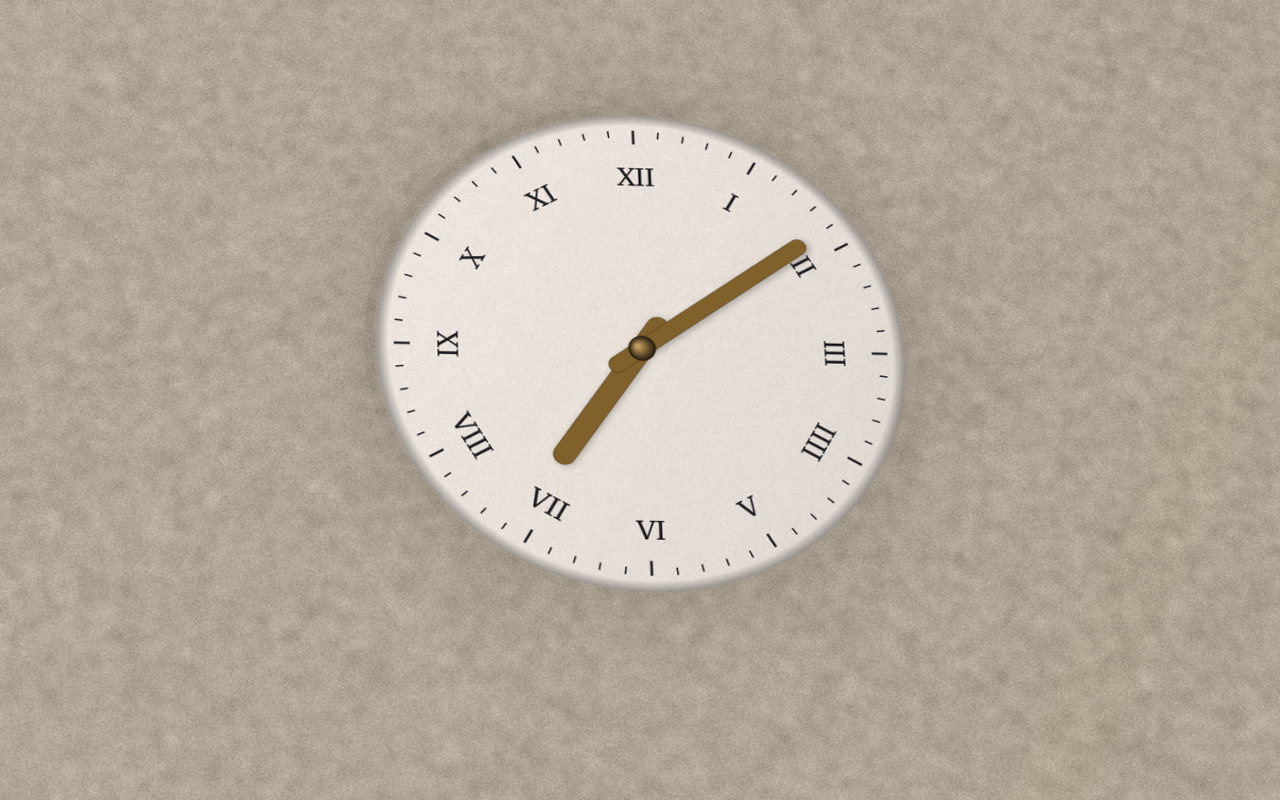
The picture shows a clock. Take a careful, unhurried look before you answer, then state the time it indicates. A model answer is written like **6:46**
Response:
**7:09**
